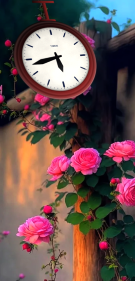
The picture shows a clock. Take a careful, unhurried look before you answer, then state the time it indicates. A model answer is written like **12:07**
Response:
**5:43**
